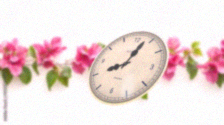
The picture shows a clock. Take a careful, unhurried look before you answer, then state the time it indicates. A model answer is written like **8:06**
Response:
**8:03**
